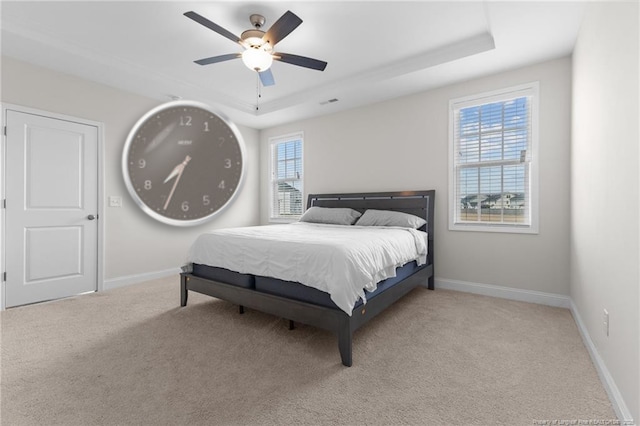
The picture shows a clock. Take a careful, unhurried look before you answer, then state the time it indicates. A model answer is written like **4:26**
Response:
**7:34**
